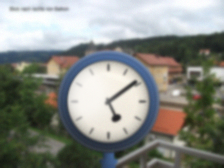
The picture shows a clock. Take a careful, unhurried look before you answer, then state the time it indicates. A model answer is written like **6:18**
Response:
**5:09**
